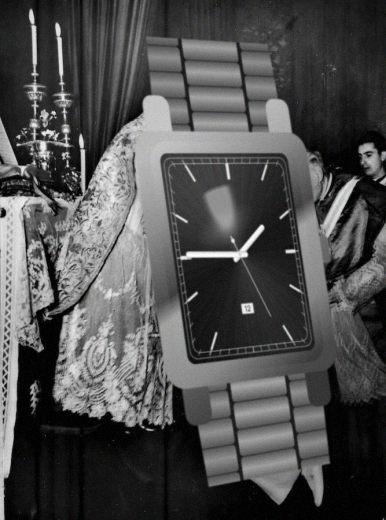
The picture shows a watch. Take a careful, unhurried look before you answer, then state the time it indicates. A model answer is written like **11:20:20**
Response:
**1:45:26**
